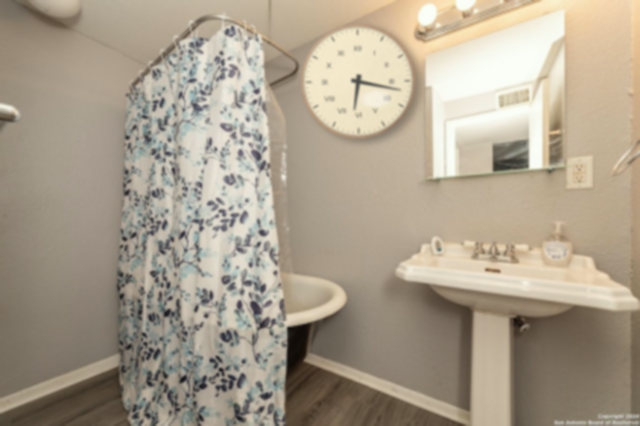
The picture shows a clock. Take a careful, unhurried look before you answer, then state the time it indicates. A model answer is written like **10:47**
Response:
**6:17**
